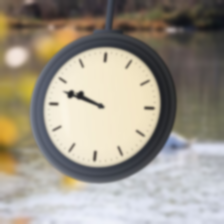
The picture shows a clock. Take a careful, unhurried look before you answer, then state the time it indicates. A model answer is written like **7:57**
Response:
**9:48**
